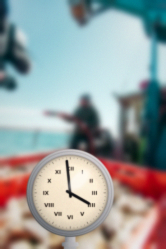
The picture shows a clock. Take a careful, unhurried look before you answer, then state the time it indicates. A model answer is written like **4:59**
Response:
**3:59**
